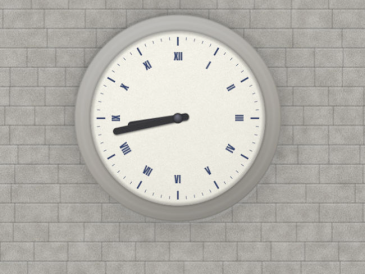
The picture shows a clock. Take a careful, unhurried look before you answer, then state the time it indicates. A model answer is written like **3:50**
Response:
**8:43**
